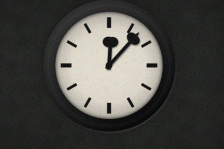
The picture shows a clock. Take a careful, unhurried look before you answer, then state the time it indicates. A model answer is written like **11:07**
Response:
**12:07**
